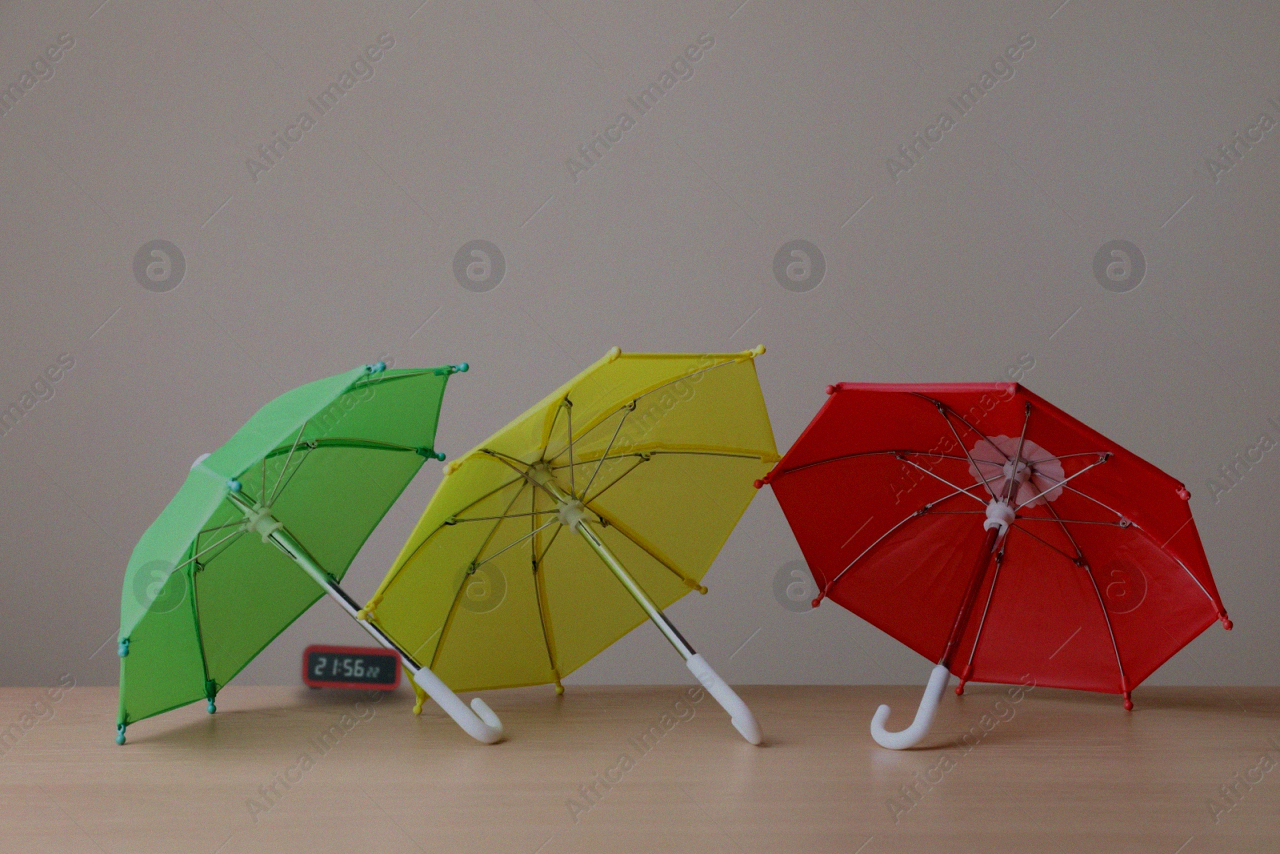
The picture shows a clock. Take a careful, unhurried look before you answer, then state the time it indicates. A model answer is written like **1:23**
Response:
**21:56**
